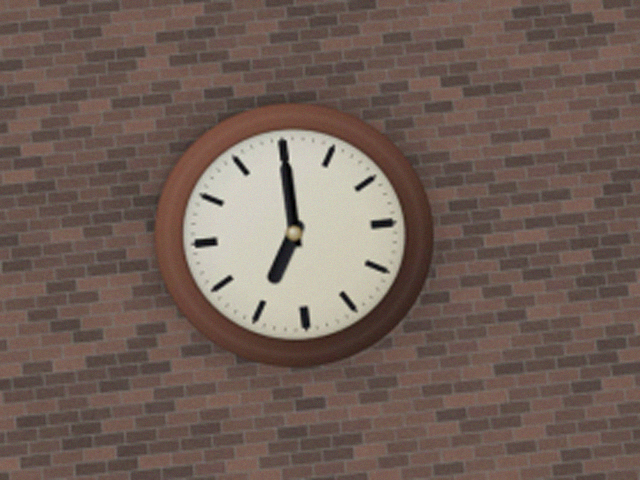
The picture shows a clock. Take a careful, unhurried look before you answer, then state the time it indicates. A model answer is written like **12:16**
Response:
**7:00**
